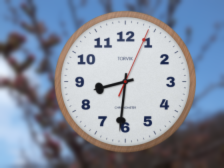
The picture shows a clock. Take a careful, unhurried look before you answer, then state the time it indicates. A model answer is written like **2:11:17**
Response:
**8:31:04**
